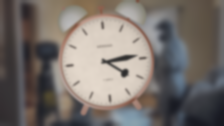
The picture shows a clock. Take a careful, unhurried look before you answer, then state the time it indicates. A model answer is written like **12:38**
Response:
**4:14**
